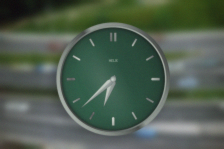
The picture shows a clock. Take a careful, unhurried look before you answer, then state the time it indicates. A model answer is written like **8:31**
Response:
**6:38**
